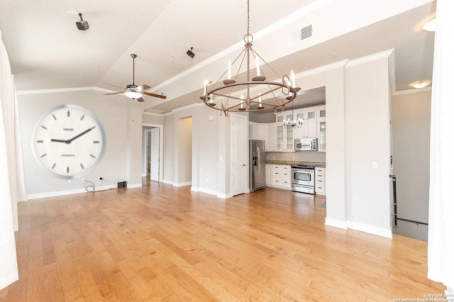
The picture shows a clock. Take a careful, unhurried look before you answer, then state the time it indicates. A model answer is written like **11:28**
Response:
**9:10**
